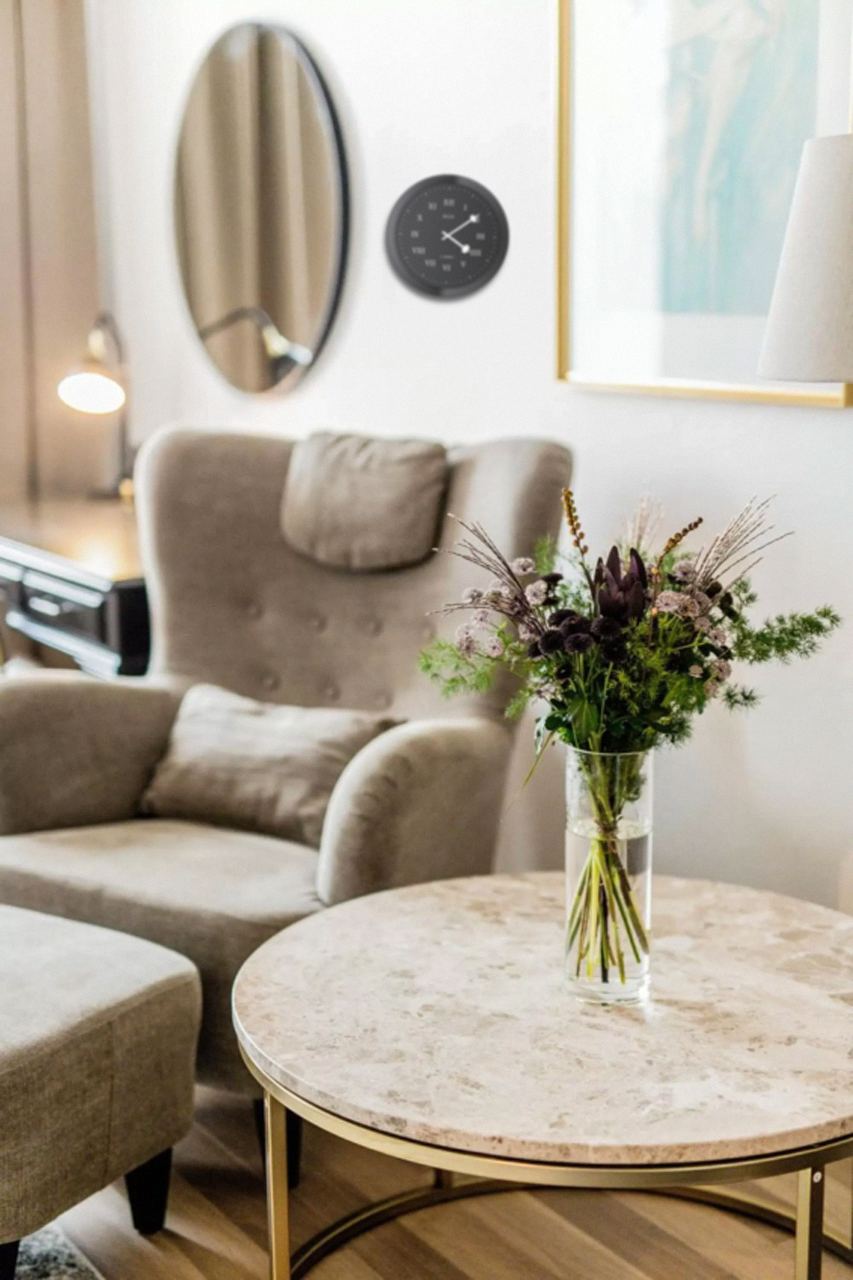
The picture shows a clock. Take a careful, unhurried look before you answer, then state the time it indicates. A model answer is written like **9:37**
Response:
**4:09**
